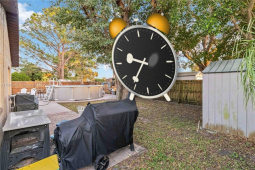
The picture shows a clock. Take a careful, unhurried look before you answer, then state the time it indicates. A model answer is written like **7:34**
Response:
**9:36**
